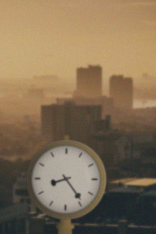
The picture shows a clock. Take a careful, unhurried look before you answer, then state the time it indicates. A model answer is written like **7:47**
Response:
**8:24**
